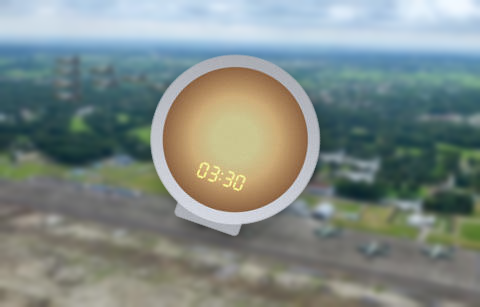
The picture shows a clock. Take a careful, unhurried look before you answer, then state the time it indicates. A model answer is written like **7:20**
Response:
**3:30**
